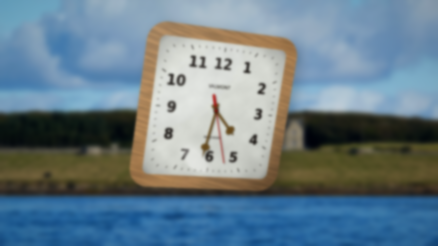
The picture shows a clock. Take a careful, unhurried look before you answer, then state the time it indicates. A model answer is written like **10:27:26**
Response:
**4:31:27**
